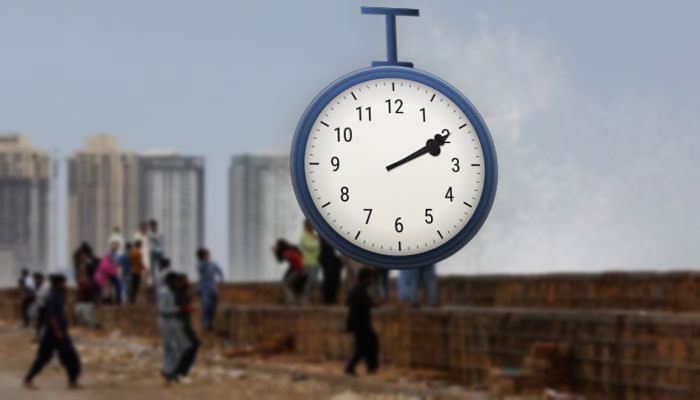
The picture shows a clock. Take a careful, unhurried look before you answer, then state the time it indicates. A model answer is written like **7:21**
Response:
**2:10**
